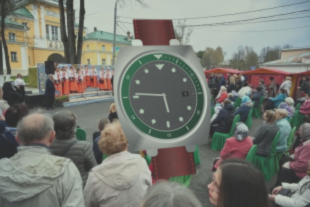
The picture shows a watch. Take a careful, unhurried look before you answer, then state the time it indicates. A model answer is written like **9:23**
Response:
**5:46**
